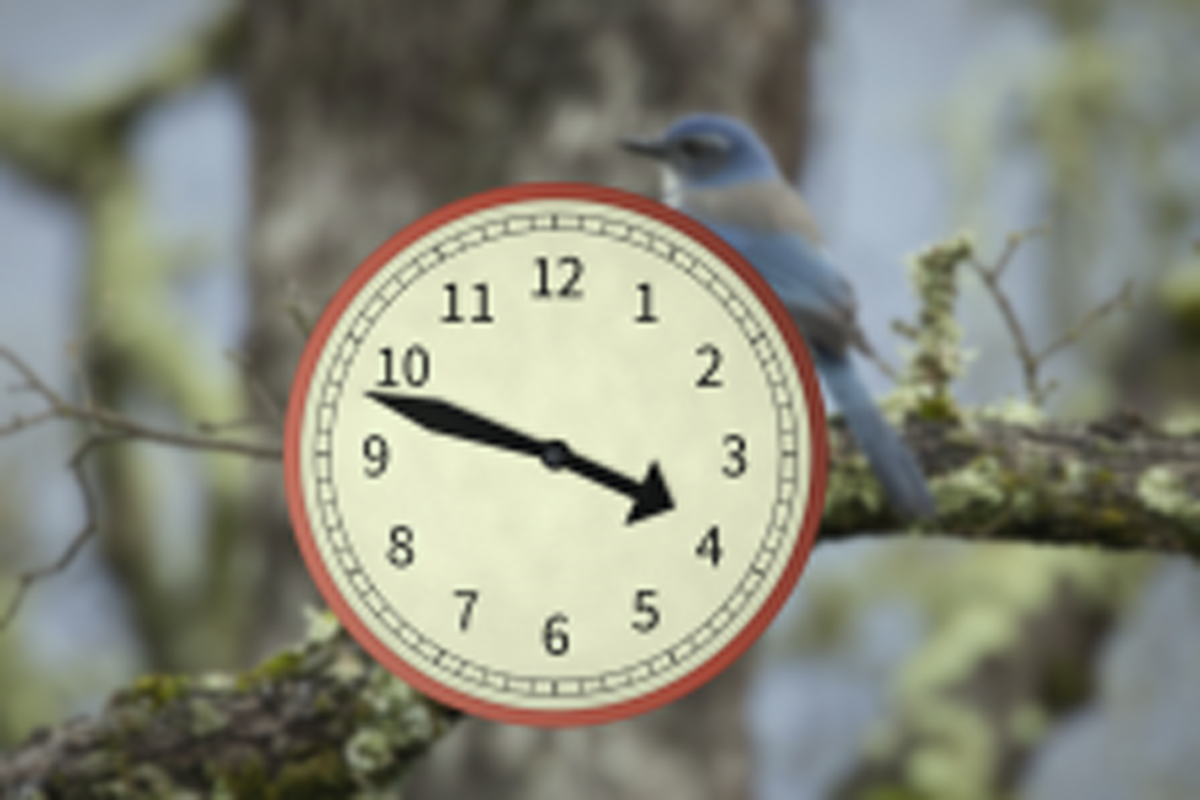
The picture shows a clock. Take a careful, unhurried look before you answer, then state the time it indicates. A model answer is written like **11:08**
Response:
**3:48**
